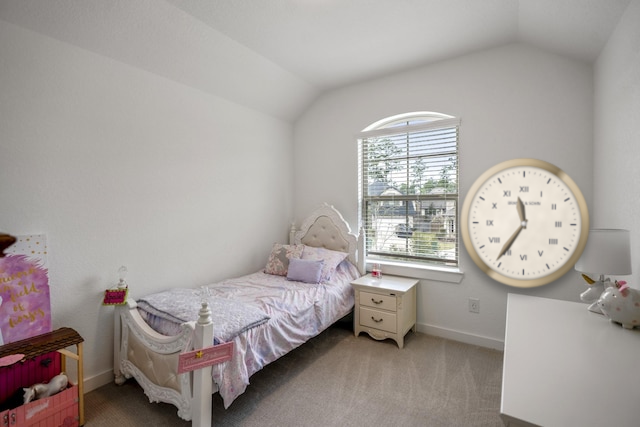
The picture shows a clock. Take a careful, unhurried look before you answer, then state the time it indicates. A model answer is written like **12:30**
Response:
**11:36**
